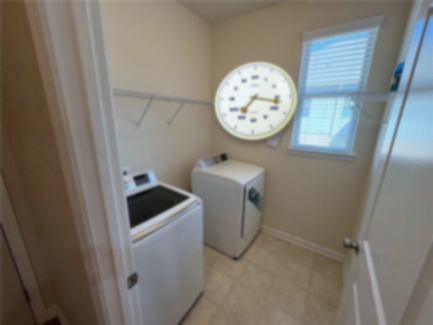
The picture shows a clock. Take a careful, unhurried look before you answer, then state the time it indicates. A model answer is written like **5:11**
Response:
**7:17**
